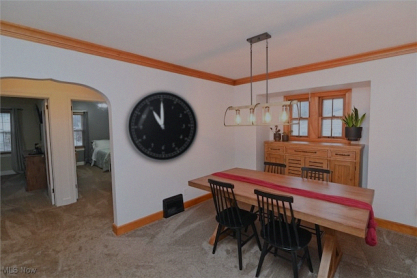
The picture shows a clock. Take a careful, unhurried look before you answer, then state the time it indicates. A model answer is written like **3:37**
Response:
**11:00**
